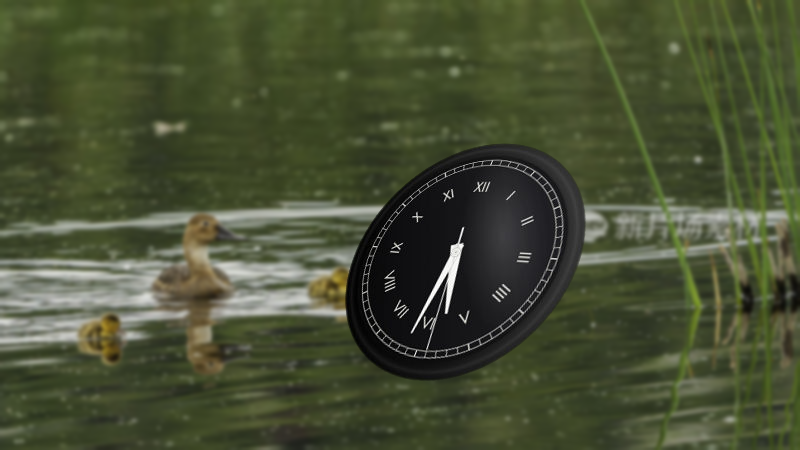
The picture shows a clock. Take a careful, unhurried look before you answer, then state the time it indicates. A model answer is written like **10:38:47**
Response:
**5:31:29**
